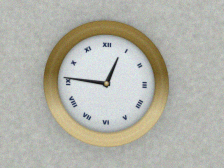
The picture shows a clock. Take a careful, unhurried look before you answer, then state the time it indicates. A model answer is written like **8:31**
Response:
**12:46**
